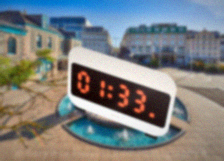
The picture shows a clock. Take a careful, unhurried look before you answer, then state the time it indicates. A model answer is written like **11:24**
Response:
**1:33**
